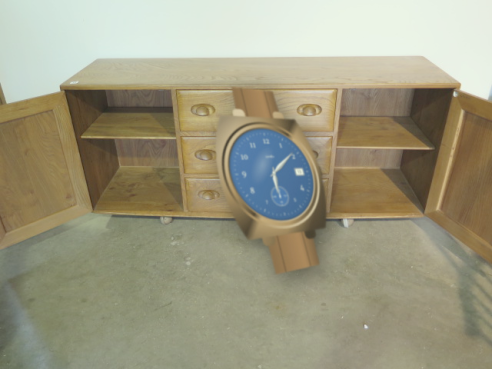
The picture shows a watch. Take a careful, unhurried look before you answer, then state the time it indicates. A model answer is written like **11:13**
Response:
**6:09**
